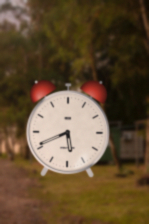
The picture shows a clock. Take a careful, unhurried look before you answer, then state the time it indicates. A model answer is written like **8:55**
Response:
**5:41**
